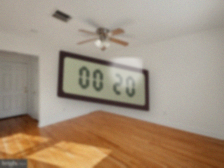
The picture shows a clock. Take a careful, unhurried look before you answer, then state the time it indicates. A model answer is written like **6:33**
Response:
**0:20**
